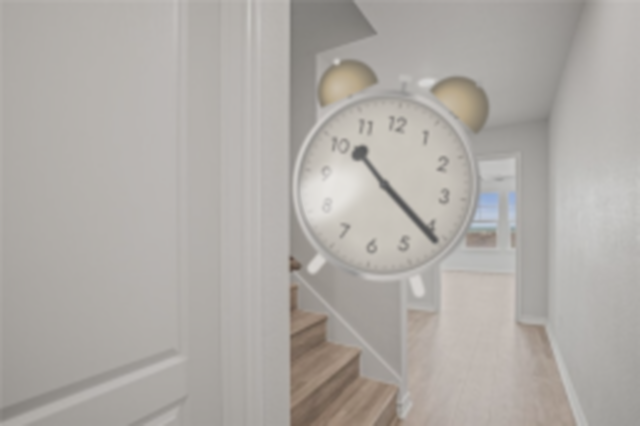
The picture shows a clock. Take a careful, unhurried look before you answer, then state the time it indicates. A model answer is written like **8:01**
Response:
**10:21**
